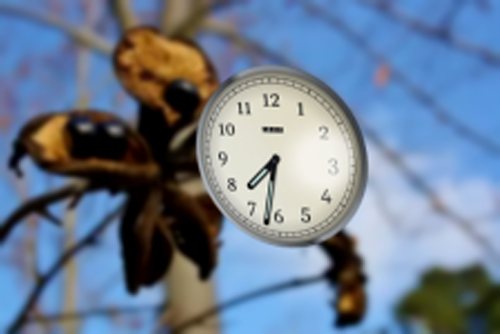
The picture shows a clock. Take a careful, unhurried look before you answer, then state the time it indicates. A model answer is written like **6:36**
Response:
**7:32**
